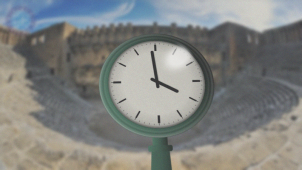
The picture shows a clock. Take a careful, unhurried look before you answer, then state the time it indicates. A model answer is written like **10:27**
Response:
**3:59**
